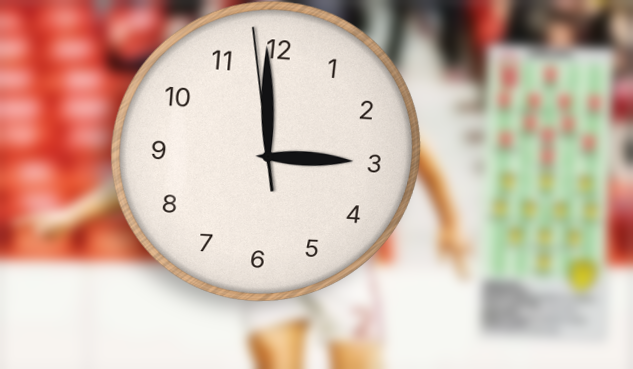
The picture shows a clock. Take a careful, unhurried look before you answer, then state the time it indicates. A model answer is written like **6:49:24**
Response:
**2:58:58**
